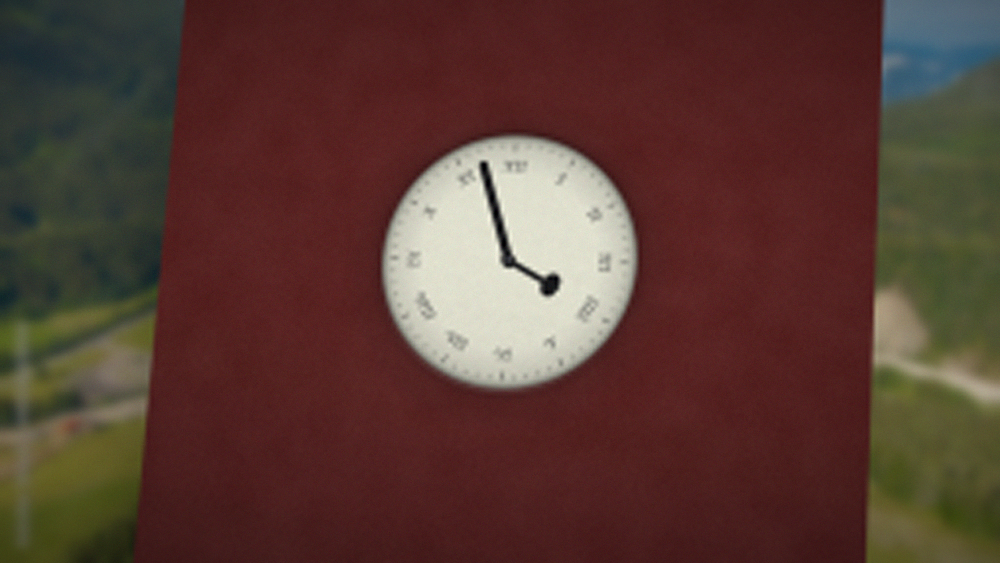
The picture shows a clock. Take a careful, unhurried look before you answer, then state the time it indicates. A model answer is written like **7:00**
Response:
**3:57**
